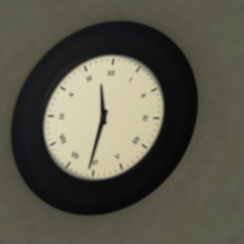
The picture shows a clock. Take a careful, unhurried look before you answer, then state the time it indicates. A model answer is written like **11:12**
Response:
**11:31**
